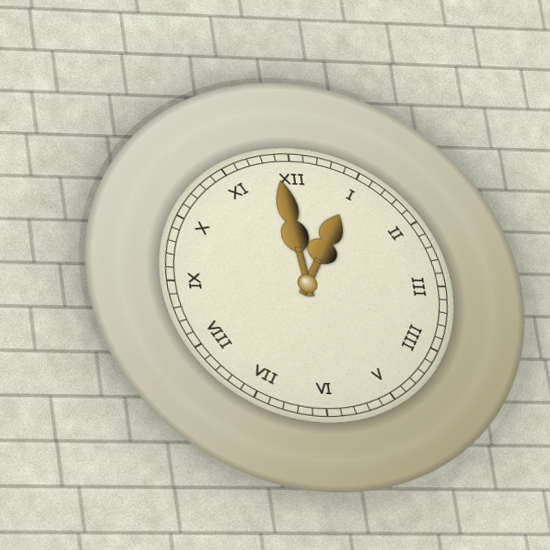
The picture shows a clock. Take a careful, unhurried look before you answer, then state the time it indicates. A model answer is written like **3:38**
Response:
**12:59**
